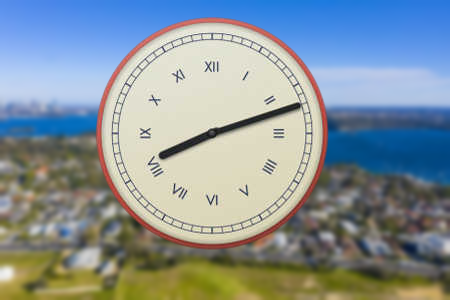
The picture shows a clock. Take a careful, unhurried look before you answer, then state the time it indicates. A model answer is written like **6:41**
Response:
**8:12**
